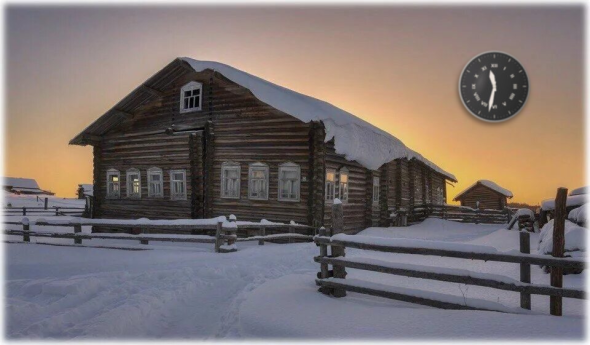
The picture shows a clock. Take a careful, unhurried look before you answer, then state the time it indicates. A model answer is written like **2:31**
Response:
**11:32**
